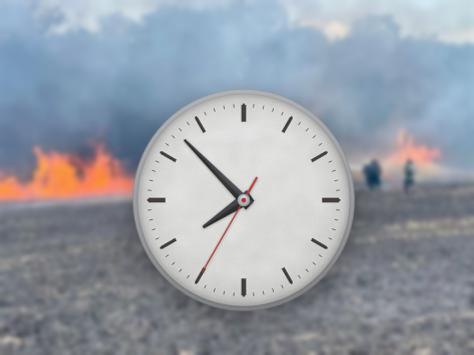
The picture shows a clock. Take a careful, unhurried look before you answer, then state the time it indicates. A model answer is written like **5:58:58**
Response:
**7:52:35**
